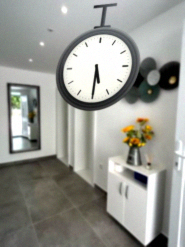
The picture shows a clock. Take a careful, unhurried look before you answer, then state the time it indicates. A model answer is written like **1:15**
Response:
**5:30**
